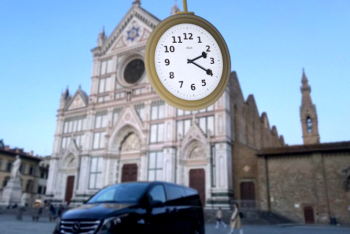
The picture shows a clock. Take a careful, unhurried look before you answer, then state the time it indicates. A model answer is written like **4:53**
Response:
**2:20**
